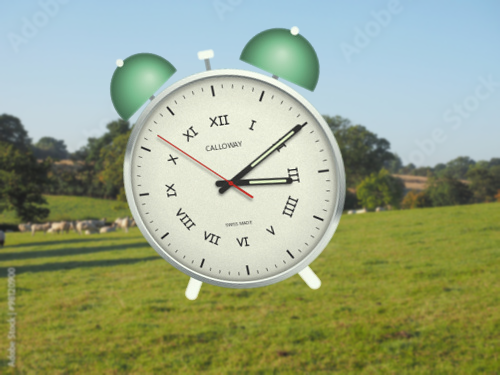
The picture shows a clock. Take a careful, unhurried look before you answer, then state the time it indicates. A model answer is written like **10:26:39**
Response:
**3:09:52**
